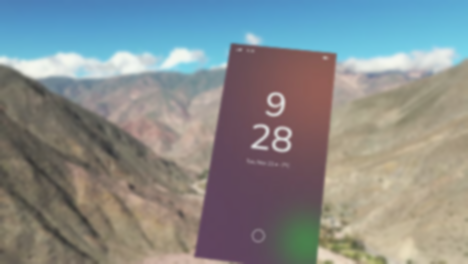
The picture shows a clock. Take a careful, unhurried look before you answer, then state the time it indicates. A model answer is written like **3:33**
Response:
**9:28**
